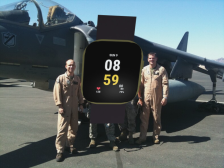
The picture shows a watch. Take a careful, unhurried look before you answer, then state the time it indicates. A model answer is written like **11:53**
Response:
**8:59**
